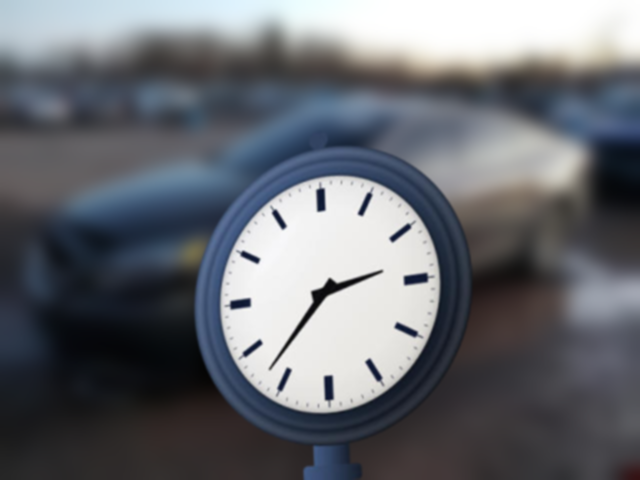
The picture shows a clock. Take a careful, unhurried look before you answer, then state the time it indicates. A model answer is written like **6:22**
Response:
**2:37**
